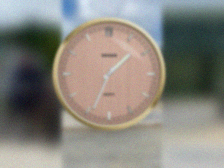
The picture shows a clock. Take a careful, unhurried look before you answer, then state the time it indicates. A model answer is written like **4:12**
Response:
**1:34**
